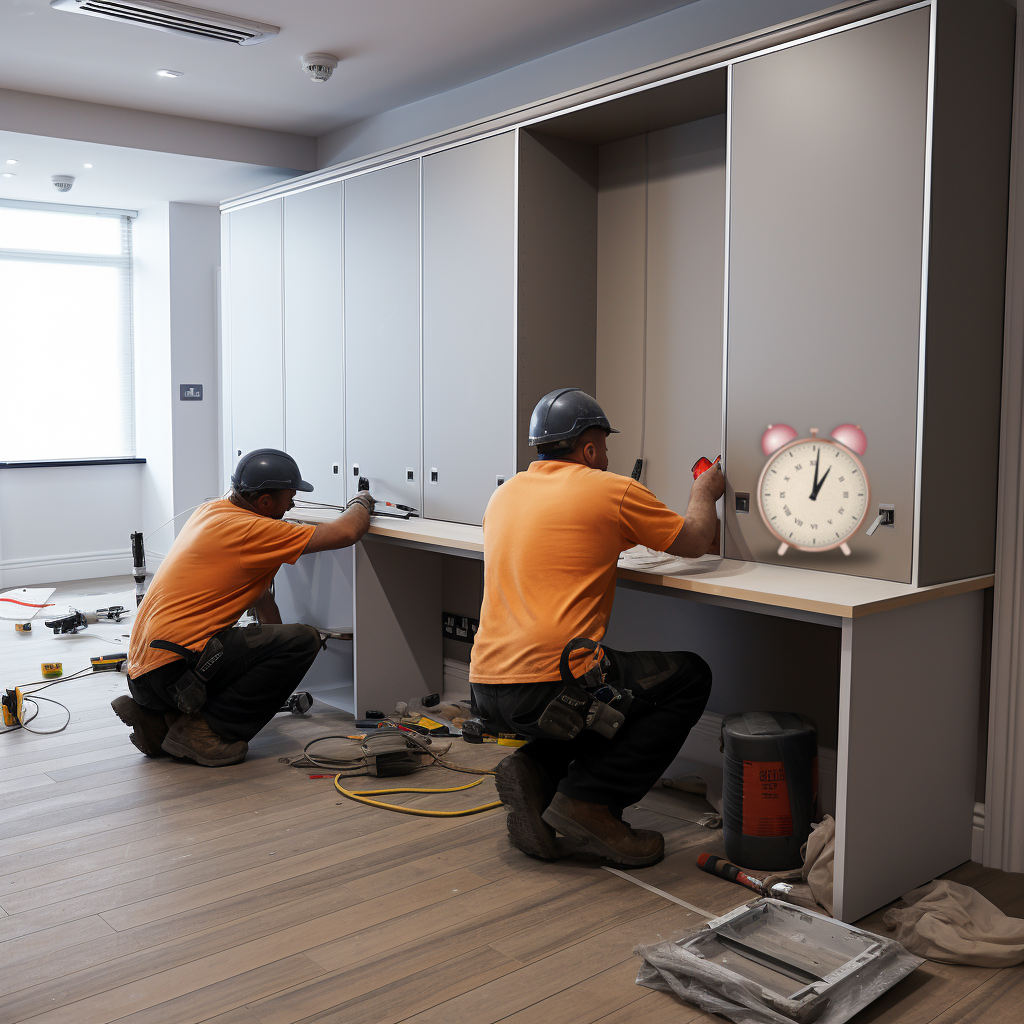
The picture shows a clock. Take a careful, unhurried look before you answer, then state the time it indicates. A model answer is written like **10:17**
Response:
**1:01**
